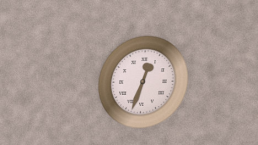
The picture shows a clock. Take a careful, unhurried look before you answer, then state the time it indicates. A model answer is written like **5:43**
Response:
**12:33**
